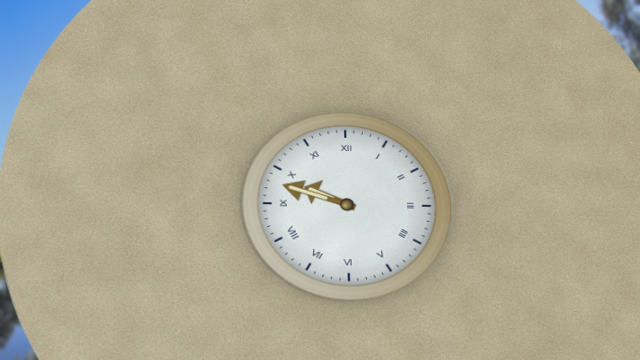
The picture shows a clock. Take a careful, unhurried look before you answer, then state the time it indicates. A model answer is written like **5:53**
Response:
**9:48**
